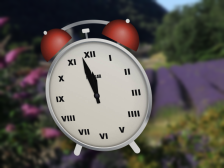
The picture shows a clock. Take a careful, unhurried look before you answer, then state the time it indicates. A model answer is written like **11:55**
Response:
**11:58**
